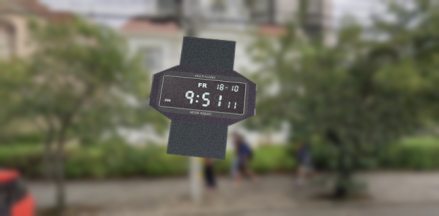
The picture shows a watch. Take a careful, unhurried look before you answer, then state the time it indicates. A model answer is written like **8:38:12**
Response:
**9:51:11**
